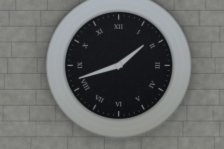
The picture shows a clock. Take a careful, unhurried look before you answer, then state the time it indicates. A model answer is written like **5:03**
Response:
**1:42**
